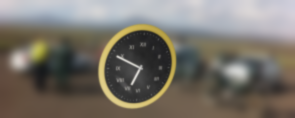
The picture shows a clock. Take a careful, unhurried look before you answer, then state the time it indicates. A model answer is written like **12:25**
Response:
**6:49**
